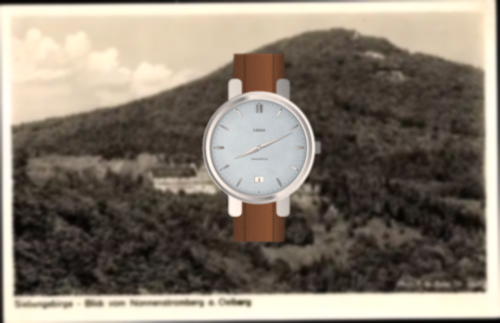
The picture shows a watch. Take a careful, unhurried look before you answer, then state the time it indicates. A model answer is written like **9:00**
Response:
**8:11**
